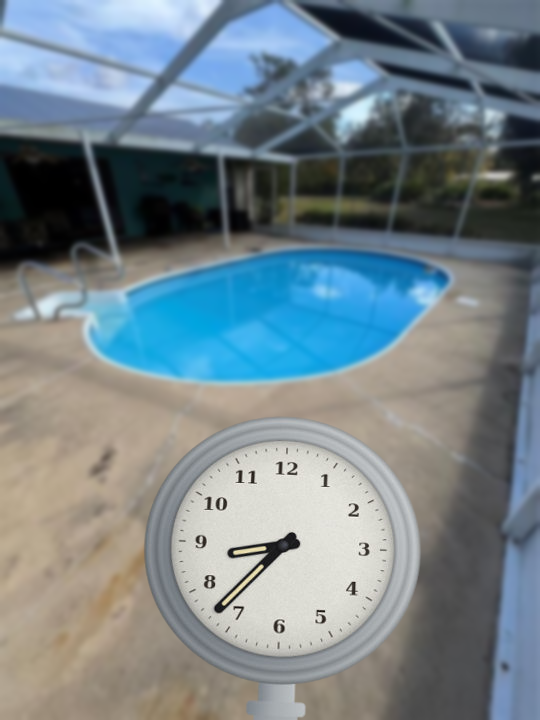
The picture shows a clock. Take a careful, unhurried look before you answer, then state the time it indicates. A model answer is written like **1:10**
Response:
**8:37**
